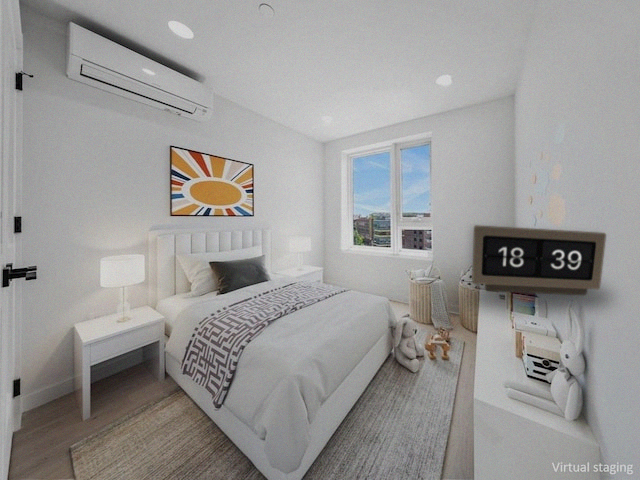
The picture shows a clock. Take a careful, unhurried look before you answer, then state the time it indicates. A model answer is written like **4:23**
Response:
**18:39**
